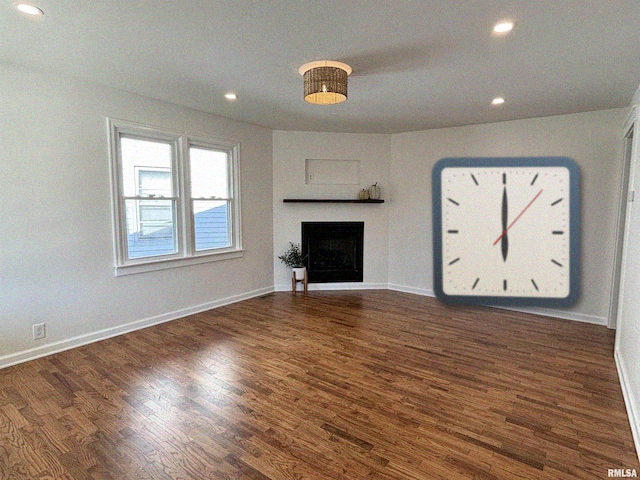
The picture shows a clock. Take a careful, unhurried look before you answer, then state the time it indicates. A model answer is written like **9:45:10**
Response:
**6:00:07**
